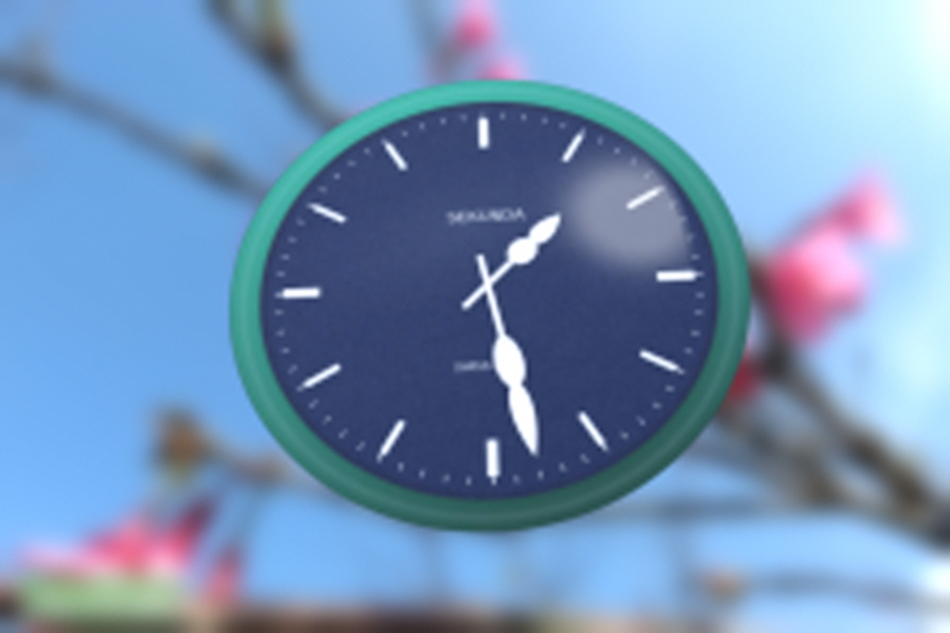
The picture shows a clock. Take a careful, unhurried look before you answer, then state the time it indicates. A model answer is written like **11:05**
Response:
**1:28**
